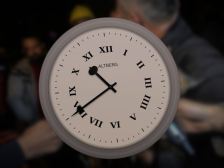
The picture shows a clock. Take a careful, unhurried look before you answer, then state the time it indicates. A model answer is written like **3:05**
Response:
**10:40**
